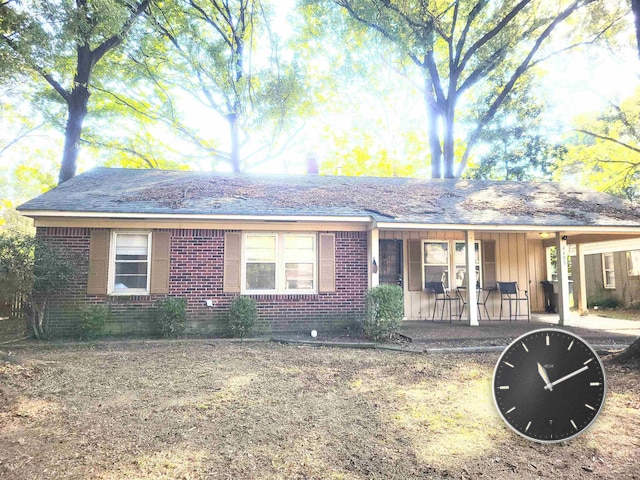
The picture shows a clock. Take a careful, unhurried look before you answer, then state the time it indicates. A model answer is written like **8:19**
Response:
**11:11**
